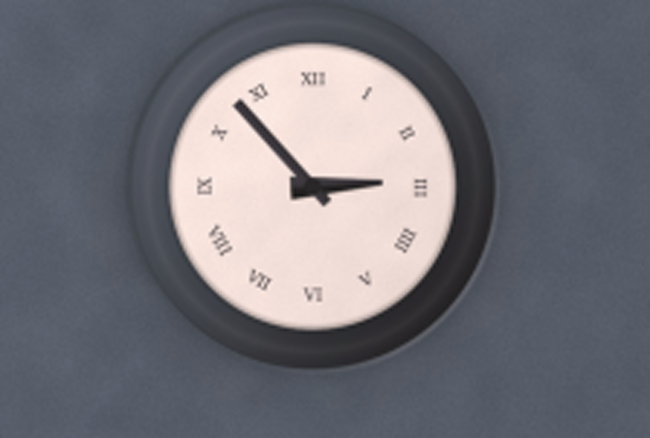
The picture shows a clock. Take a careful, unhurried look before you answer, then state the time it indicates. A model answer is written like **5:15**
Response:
**2:53**
